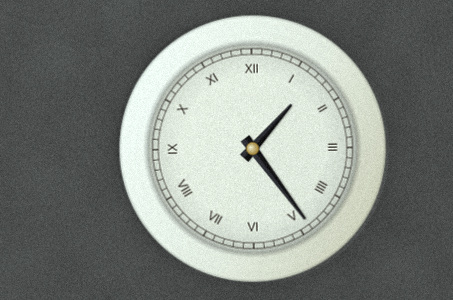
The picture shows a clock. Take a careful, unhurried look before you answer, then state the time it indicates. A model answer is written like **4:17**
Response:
**1:24**
